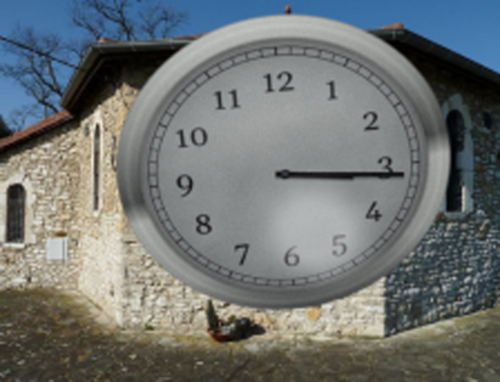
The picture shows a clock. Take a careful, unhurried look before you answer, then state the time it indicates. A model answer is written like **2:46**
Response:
**3:16**
